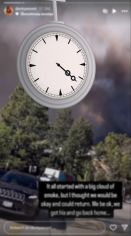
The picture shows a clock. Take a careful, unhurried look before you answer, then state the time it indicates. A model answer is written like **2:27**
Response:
**4:22**
